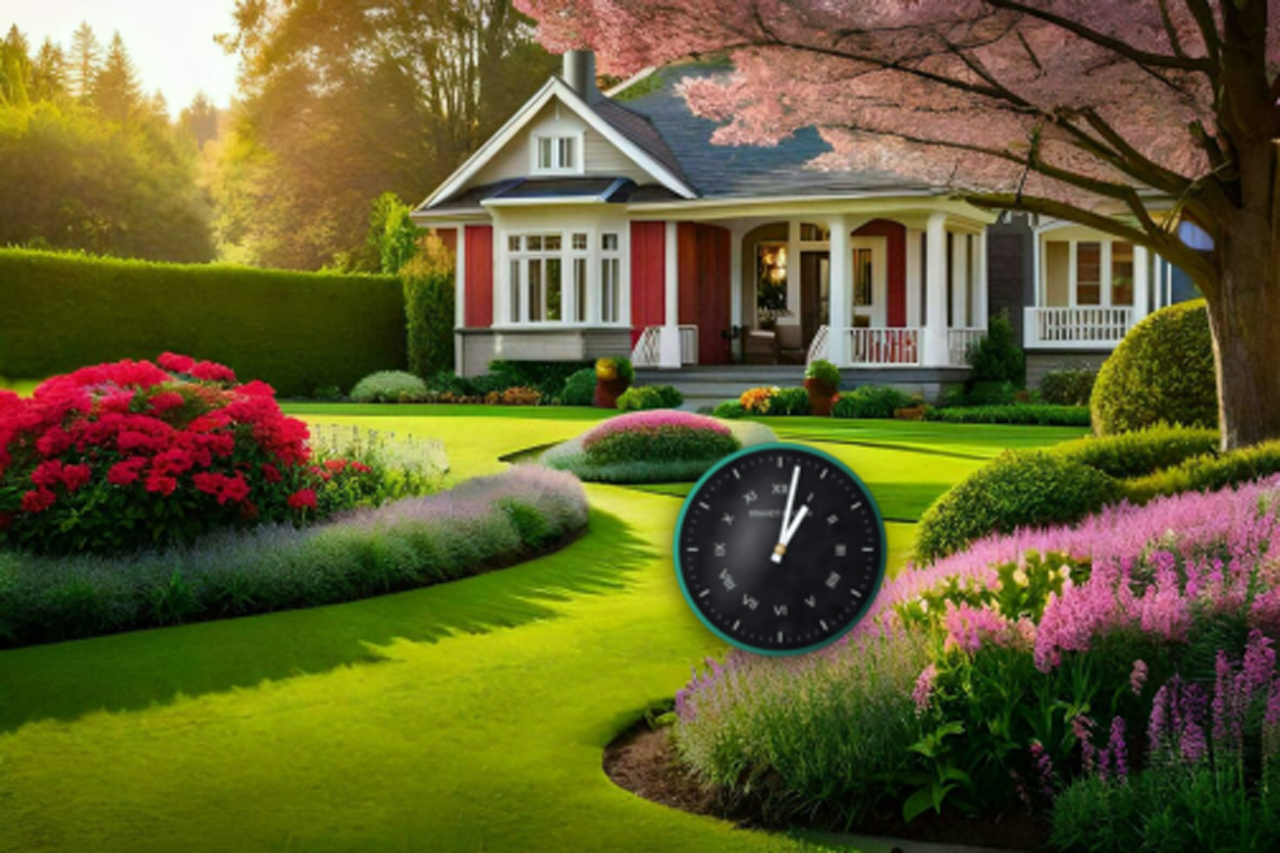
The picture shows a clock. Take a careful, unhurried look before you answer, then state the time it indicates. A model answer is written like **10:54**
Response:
**1:02**
